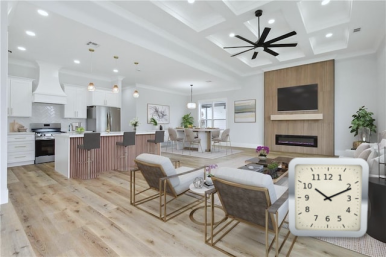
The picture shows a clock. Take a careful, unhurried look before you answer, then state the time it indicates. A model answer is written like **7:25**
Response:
**10:11**
